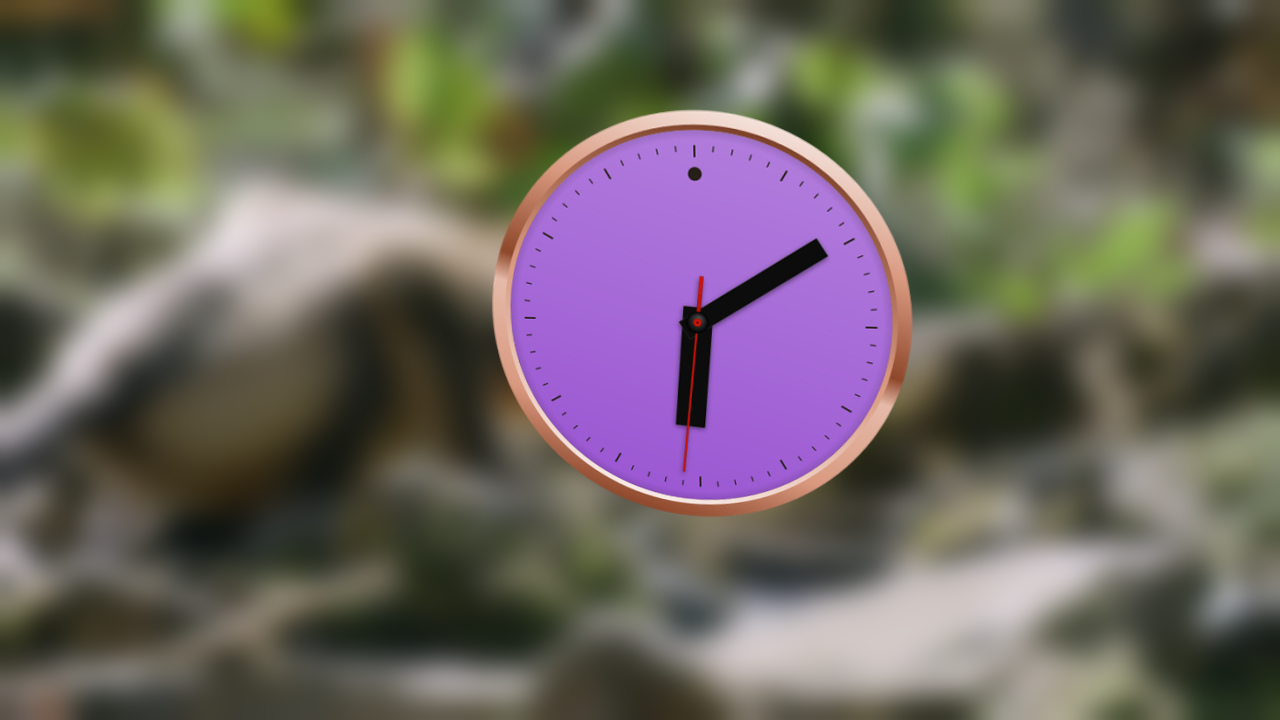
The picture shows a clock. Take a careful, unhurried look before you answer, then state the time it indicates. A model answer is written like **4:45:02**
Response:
**6:09:31**
